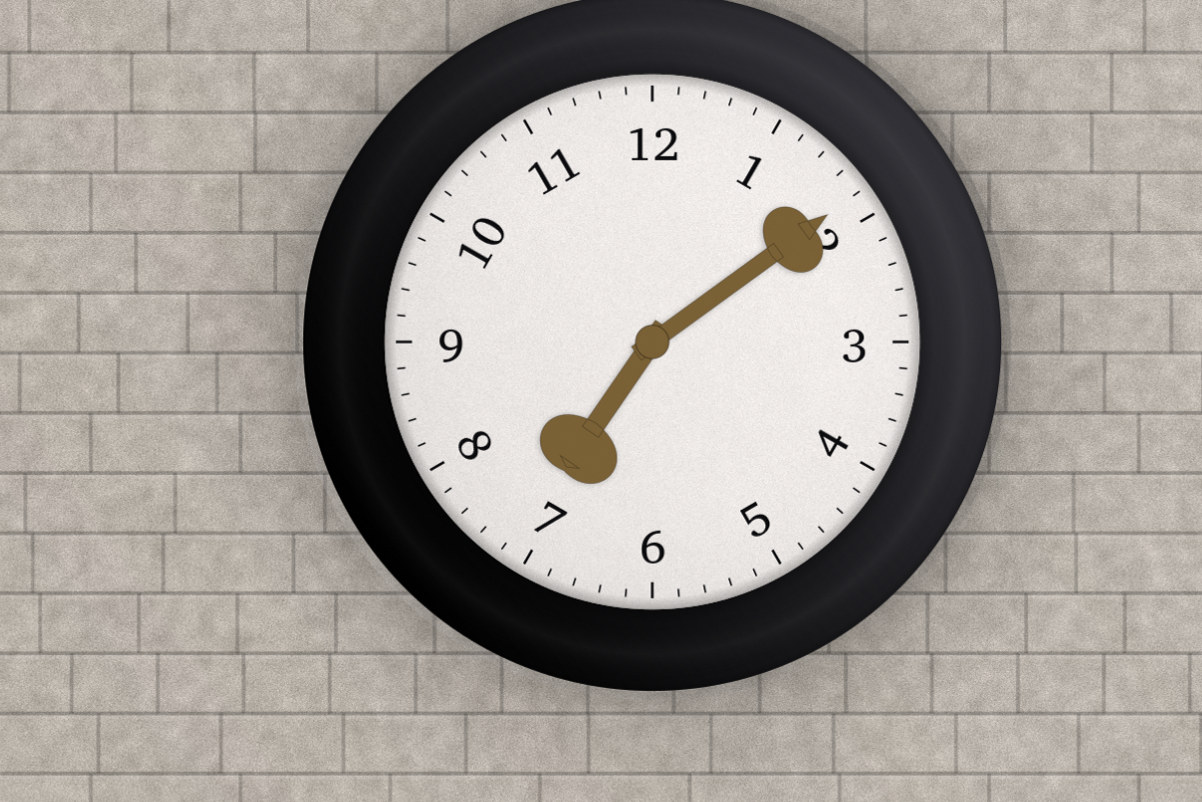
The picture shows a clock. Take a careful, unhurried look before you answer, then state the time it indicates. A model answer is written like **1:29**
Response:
**7:09**
